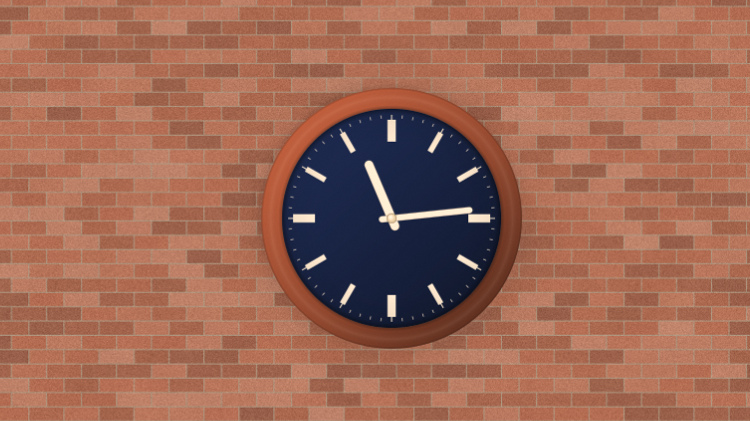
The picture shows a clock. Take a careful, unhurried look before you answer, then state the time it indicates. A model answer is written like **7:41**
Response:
**11:14**
